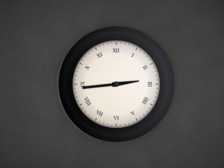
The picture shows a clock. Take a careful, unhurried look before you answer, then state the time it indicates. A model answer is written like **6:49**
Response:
**2:44**
